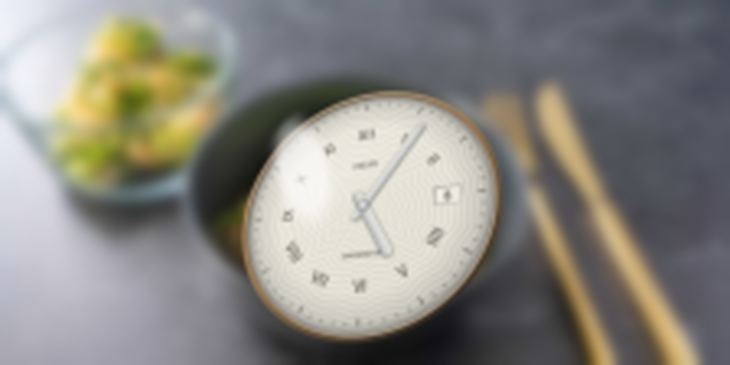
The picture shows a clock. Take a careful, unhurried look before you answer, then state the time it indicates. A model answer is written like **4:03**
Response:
**5:06**
